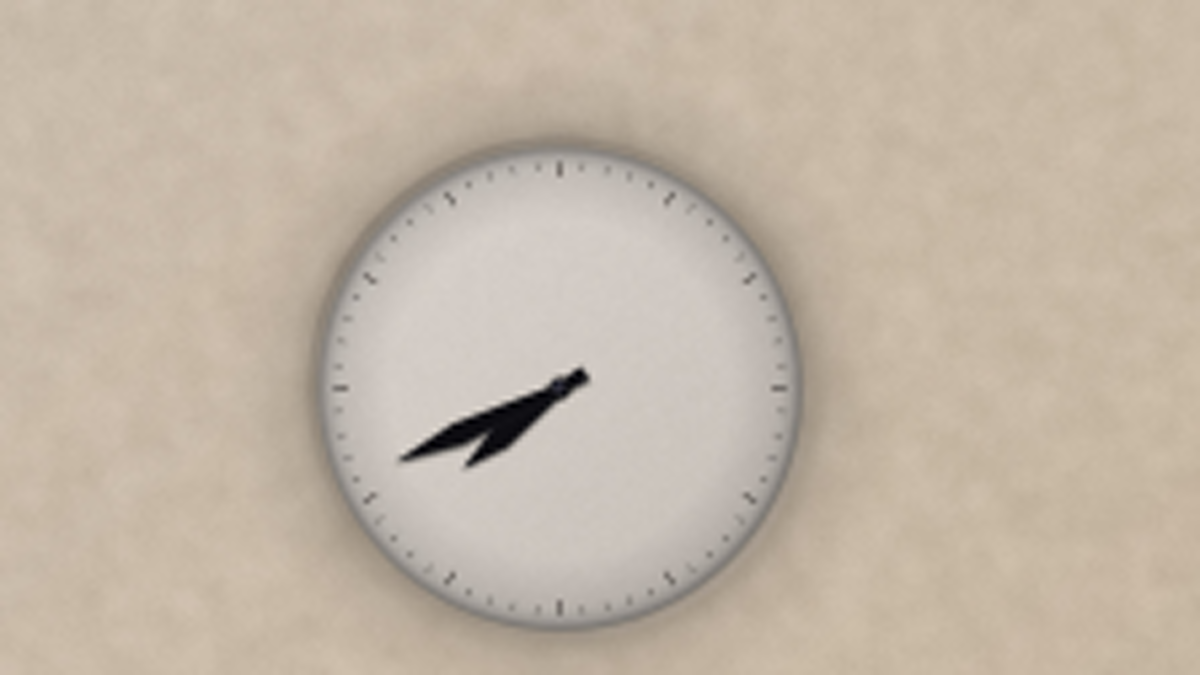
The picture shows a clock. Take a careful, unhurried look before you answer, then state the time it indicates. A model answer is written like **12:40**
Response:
**7:41**
